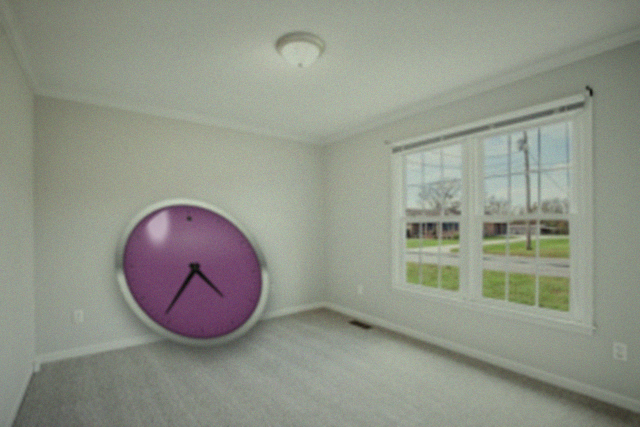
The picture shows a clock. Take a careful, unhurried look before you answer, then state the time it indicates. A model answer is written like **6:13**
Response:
**4:36**
